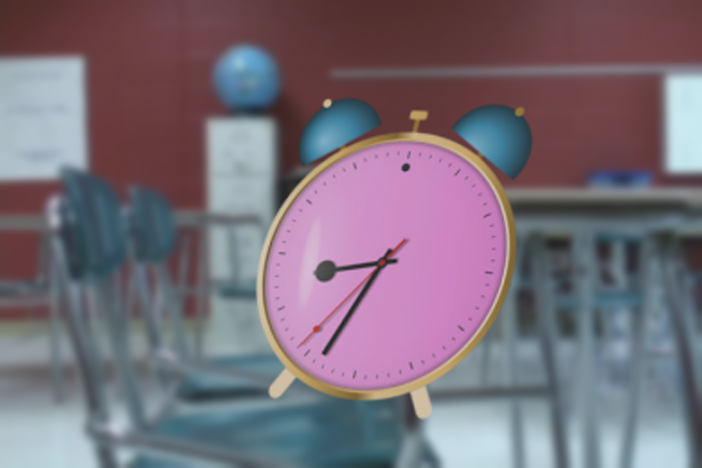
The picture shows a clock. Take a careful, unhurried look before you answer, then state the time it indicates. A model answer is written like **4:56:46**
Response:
**8:33:36**
